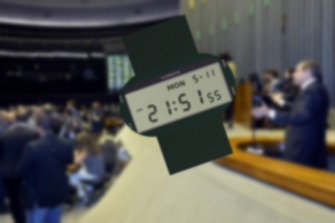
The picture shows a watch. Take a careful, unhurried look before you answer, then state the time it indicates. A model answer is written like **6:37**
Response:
**21:51**
